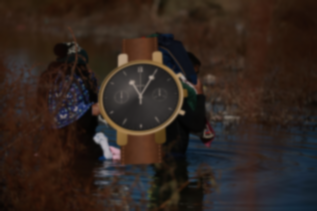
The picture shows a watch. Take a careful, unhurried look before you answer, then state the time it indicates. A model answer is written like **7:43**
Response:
**11:05**
